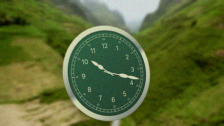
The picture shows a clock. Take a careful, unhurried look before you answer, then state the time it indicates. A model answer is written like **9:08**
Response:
**10:18**
